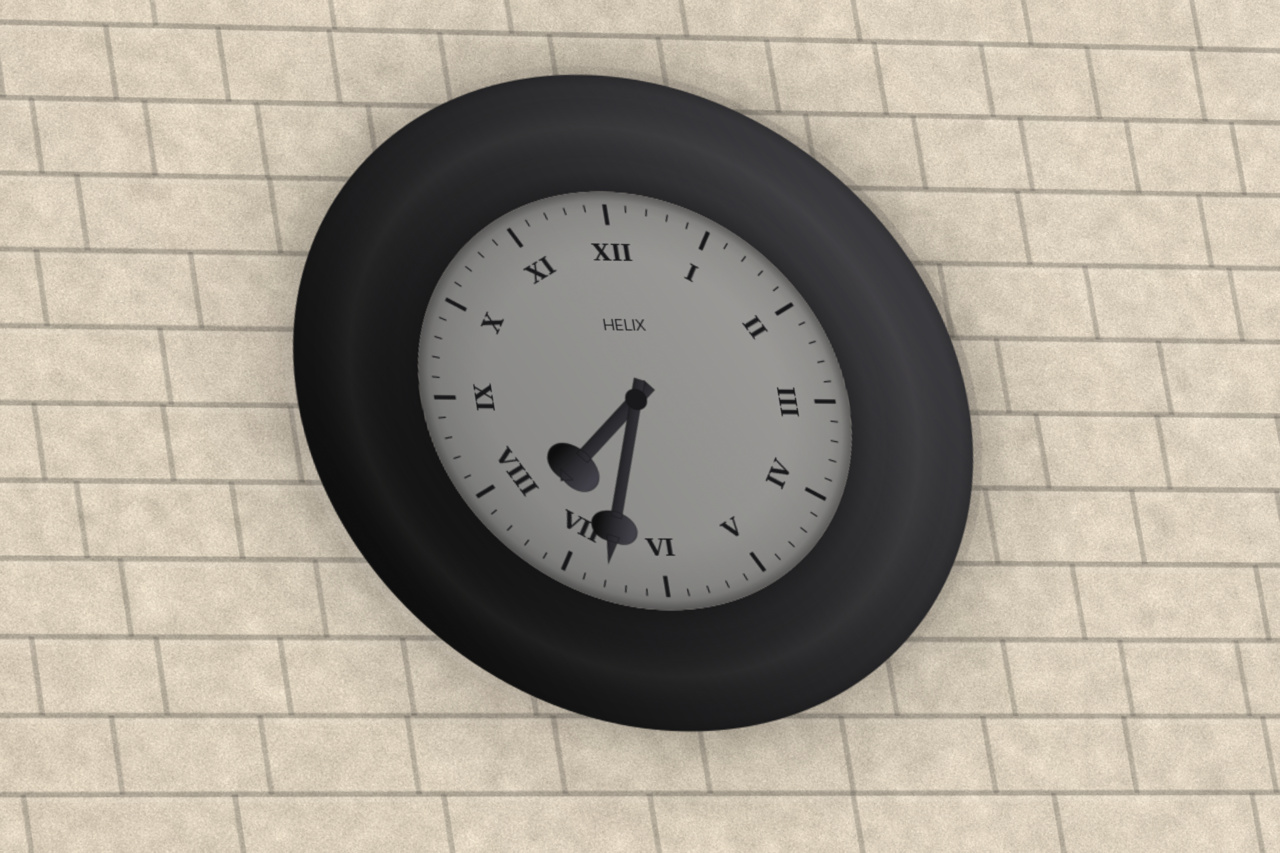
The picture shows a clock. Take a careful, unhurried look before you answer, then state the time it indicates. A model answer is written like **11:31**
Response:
**7:33**
